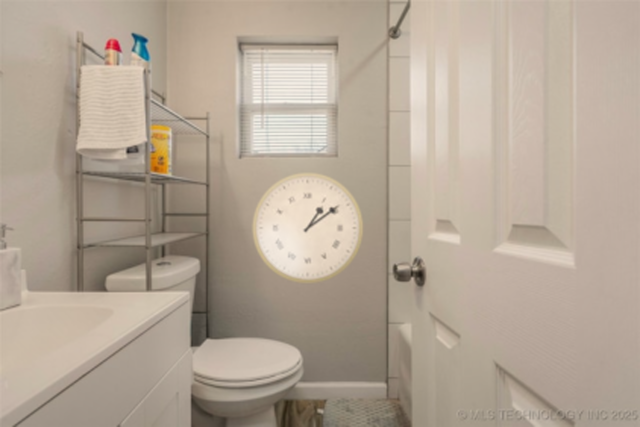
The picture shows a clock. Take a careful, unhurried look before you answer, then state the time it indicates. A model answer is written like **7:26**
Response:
**1:09**
